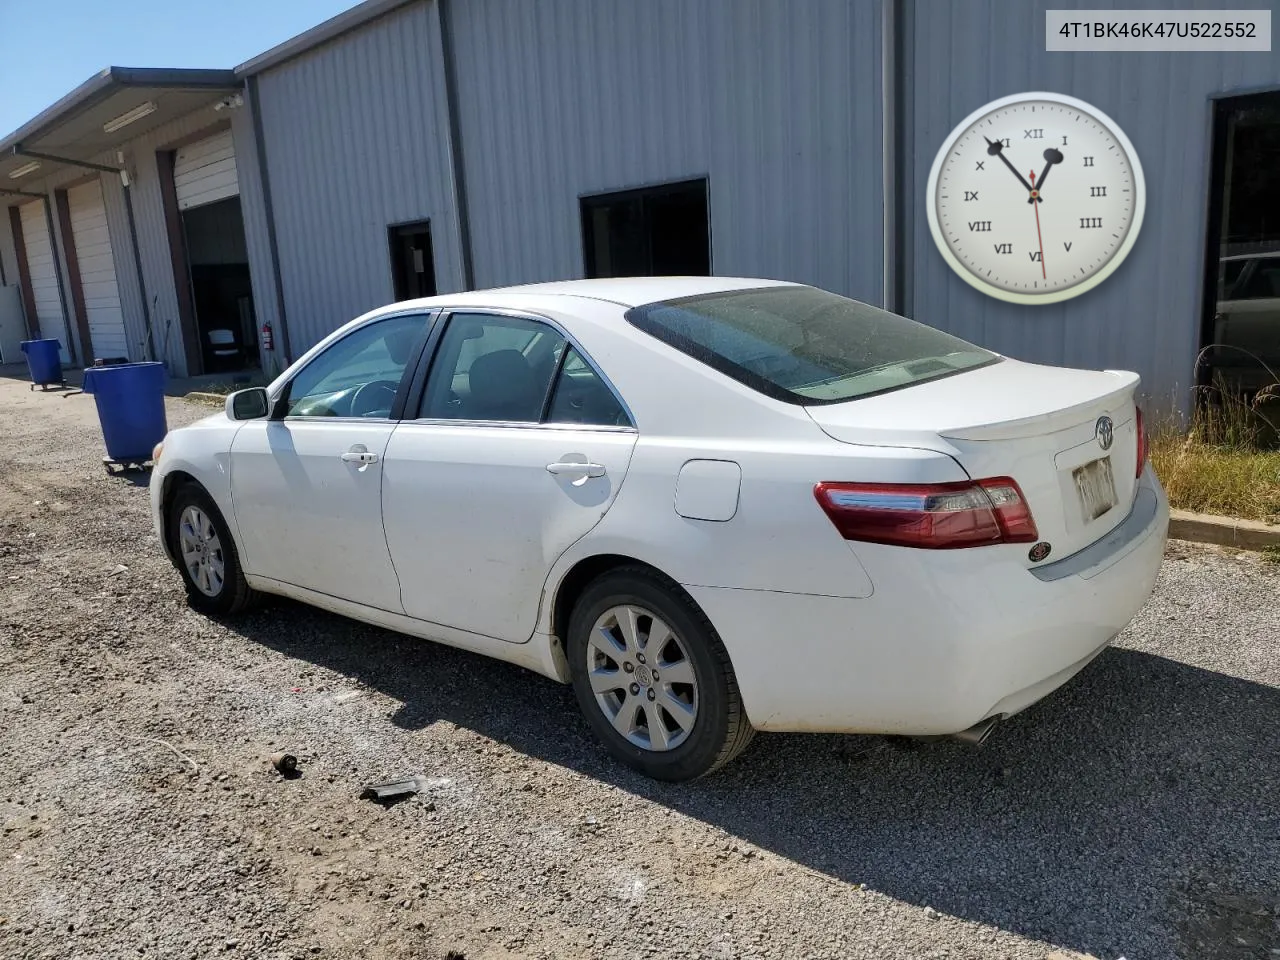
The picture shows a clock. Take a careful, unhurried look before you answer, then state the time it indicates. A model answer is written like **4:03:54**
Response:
**12:53:29**
